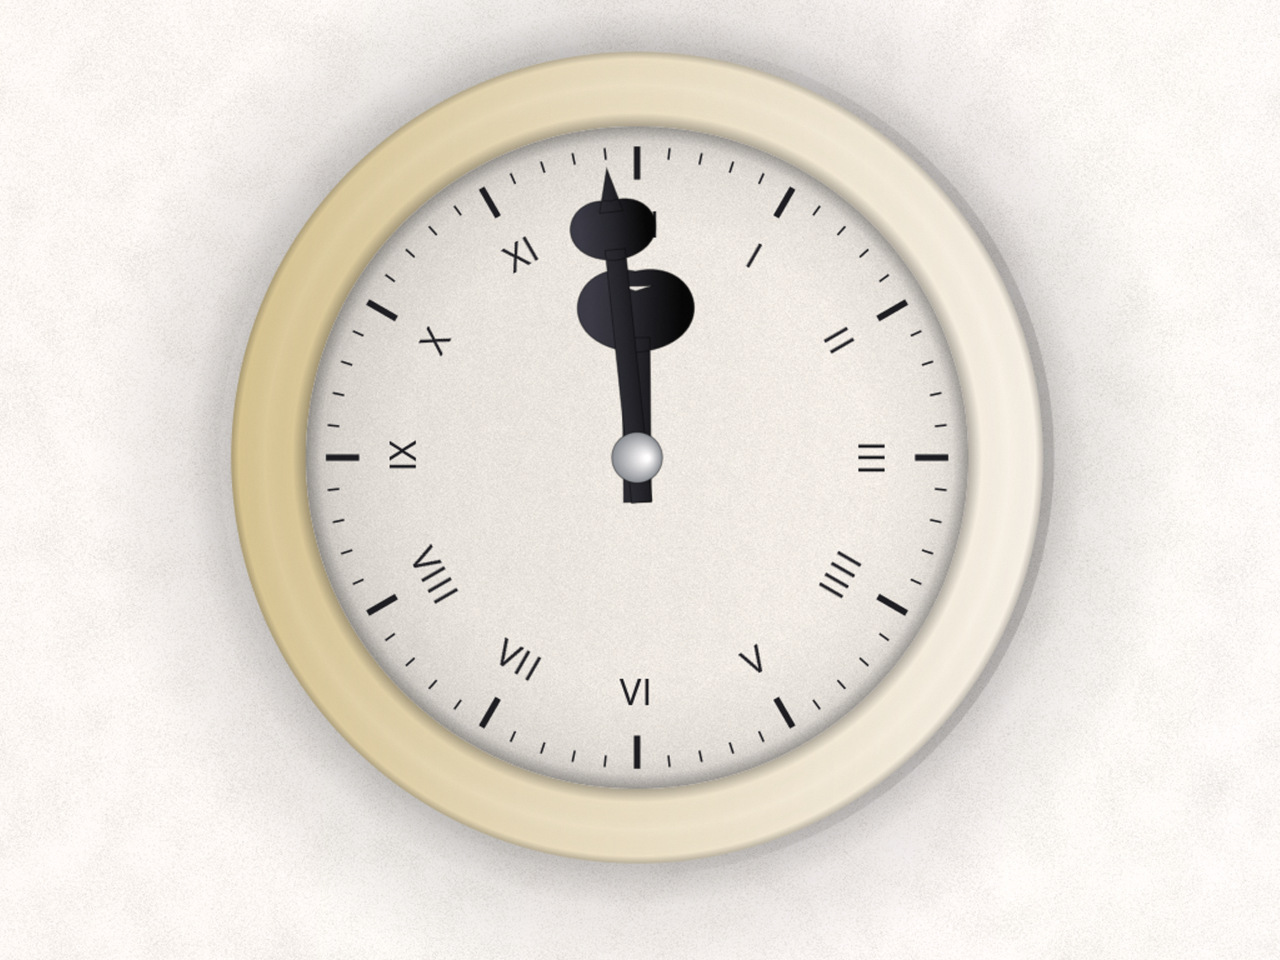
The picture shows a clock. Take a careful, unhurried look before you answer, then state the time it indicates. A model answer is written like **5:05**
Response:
**11:59**
